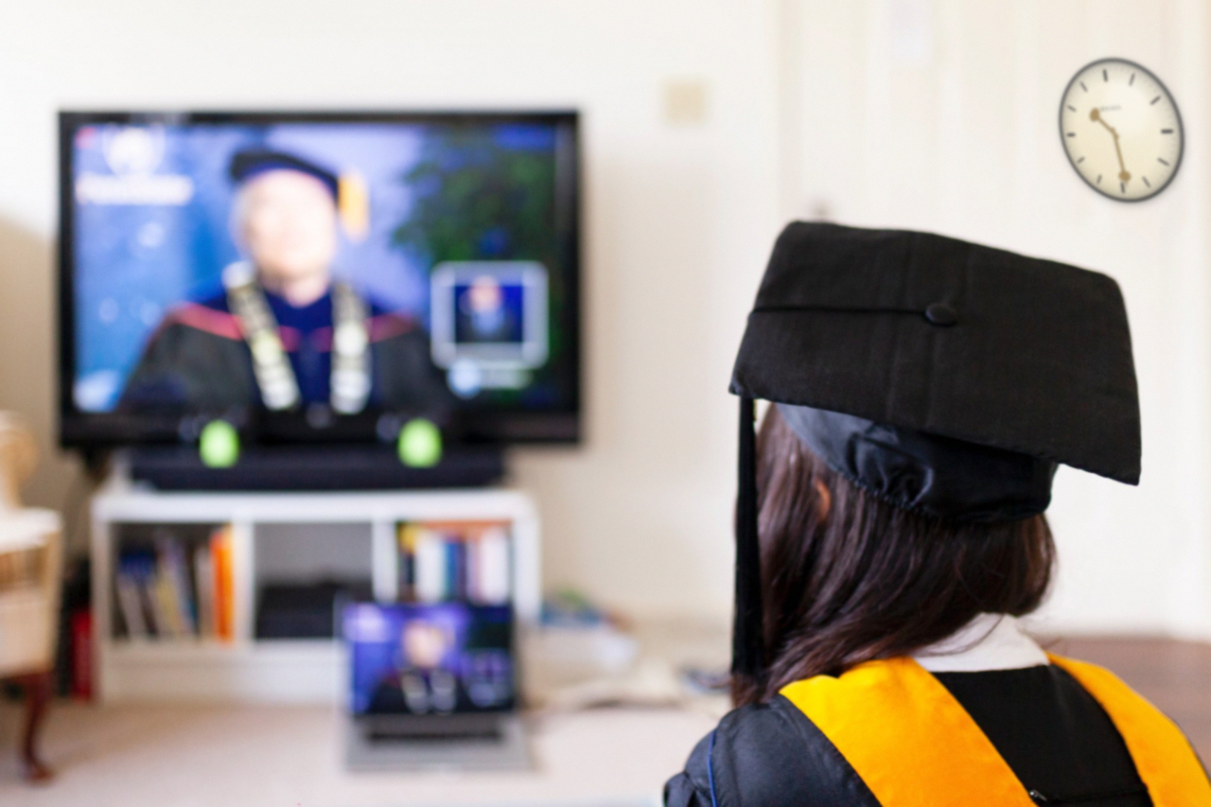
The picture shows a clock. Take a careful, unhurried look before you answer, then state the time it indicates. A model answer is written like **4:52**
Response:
**10:29**
